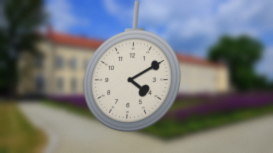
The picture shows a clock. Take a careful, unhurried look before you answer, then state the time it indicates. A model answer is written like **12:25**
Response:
**4:10**
